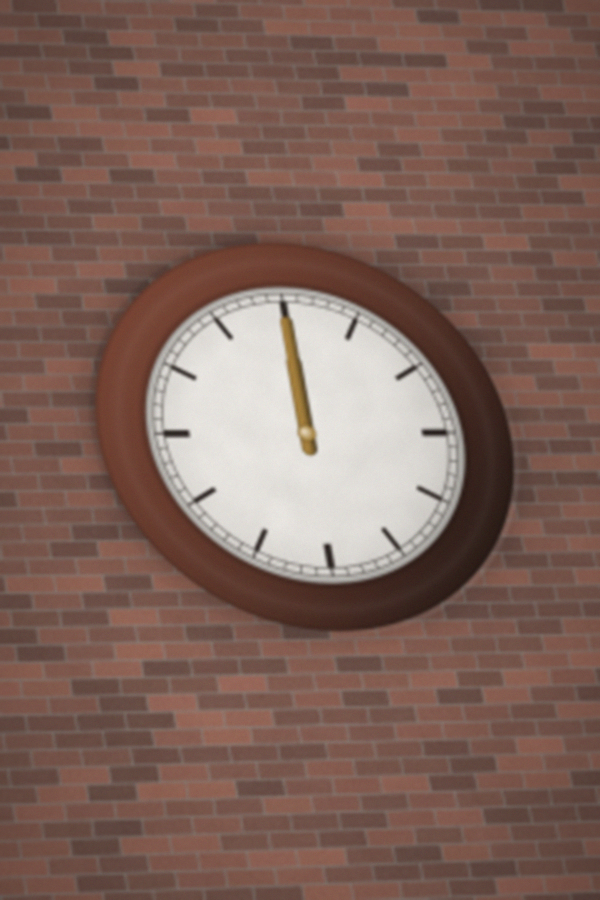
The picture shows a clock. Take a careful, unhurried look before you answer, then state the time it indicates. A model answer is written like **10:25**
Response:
**12:00**
